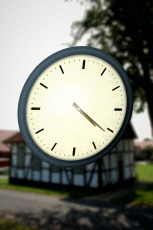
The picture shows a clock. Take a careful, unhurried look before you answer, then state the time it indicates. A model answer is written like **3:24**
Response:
**4:21**
